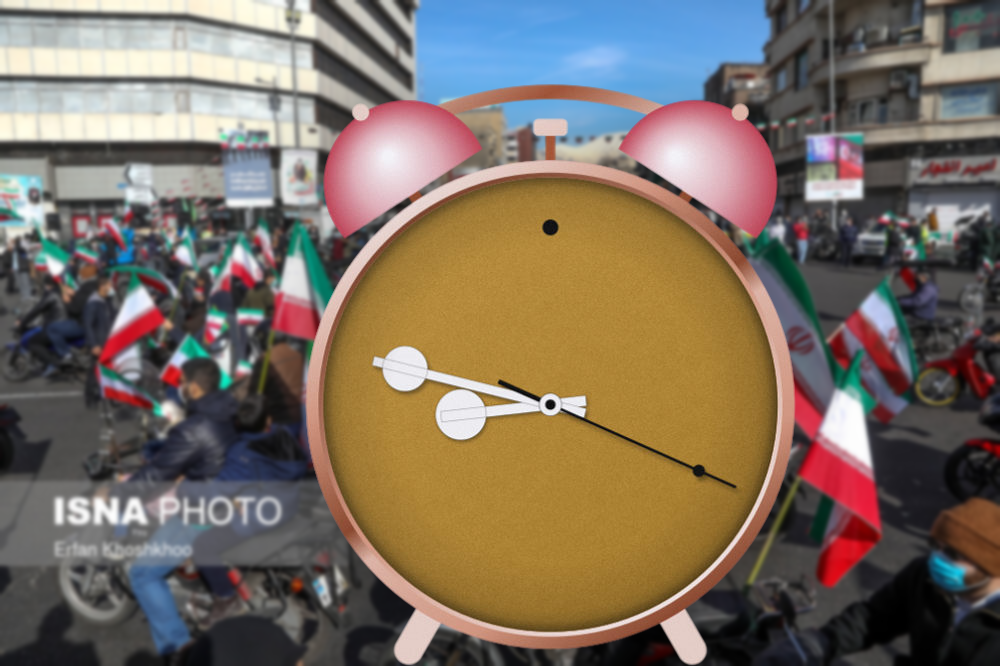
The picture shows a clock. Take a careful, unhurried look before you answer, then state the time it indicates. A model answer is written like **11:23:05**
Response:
**8:47:19**
